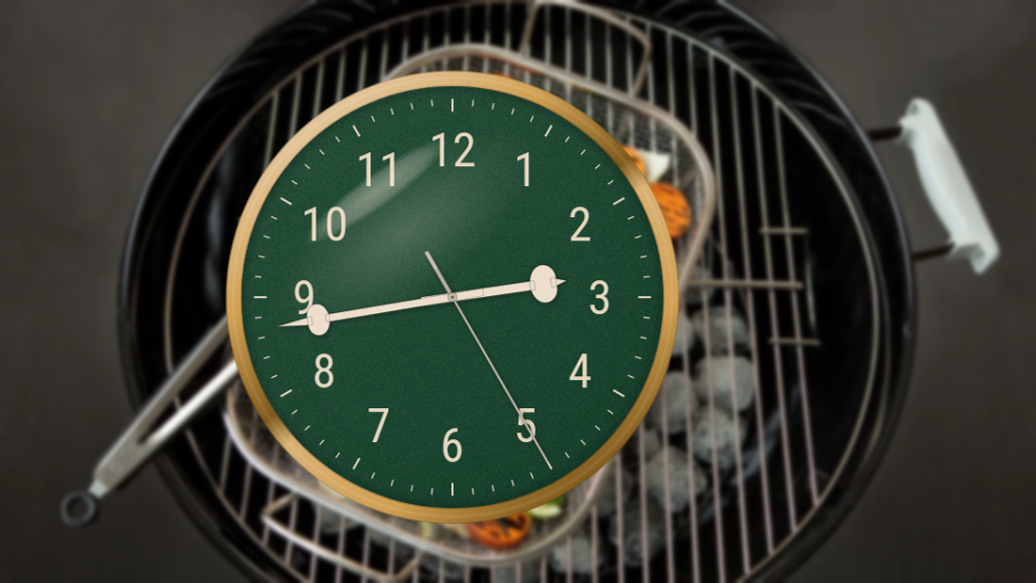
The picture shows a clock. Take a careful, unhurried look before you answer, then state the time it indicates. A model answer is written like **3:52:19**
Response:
**2:43:25**
